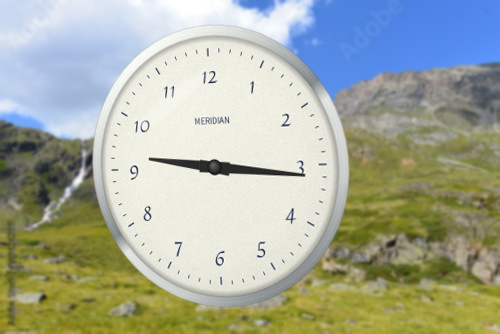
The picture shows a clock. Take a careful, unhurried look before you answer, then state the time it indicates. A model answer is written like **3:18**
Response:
**9:16**
